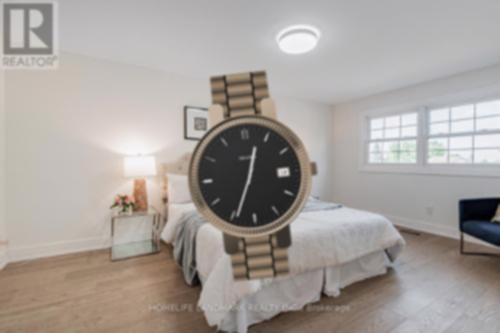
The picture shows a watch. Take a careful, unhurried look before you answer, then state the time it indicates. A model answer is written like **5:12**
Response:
**12:34**
